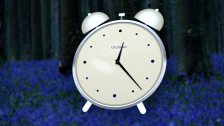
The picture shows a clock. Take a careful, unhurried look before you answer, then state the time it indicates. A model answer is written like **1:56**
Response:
**12:23**
